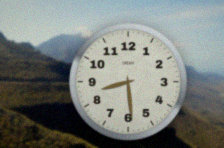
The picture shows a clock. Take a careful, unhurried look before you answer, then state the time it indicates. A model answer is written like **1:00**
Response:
**8:29**
